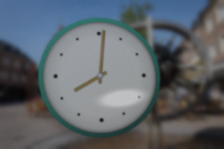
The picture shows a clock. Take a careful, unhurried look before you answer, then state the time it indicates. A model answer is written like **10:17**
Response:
**8:01**
